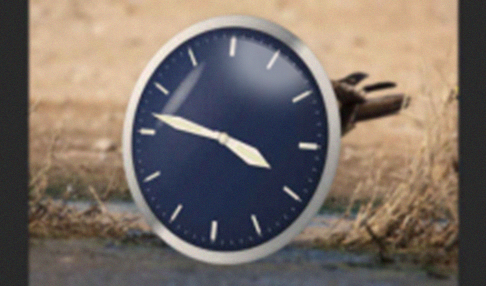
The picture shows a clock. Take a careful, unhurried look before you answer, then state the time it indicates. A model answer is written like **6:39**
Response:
**3:47**
